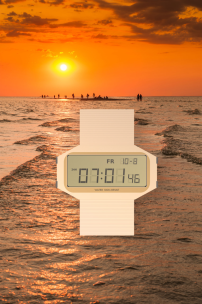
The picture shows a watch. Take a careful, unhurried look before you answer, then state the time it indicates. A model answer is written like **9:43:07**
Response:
**7:01:46**
